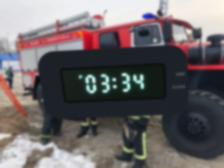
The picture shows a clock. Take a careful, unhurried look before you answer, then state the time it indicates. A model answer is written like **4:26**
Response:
**3:34**
